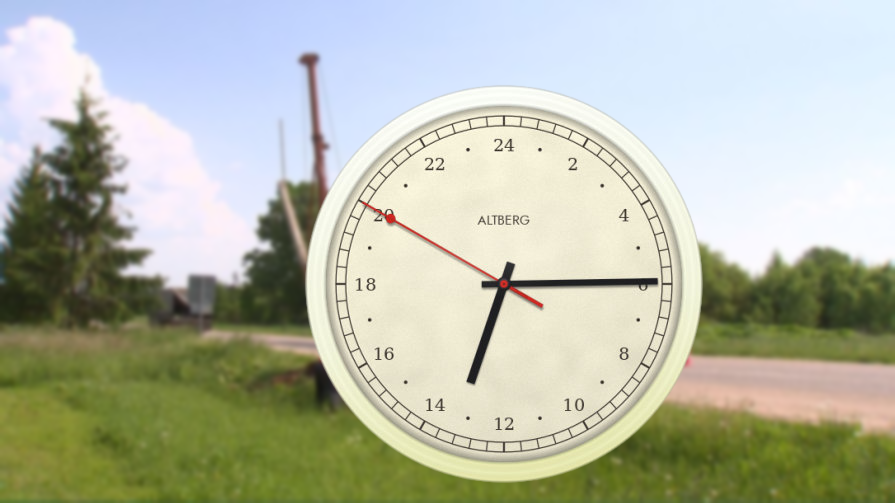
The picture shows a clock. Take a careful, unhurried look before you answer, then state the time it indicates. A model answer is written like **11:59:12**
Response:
**13:14:50**
